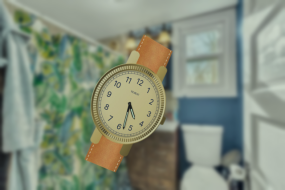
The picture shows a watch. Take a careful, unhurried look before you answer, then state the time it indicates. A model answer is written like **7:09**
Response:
**4:28**
